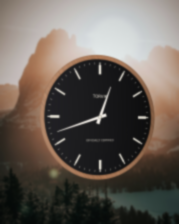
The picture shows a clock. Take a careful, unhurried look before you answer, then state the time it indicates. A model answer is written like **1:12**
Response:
**12:42**
